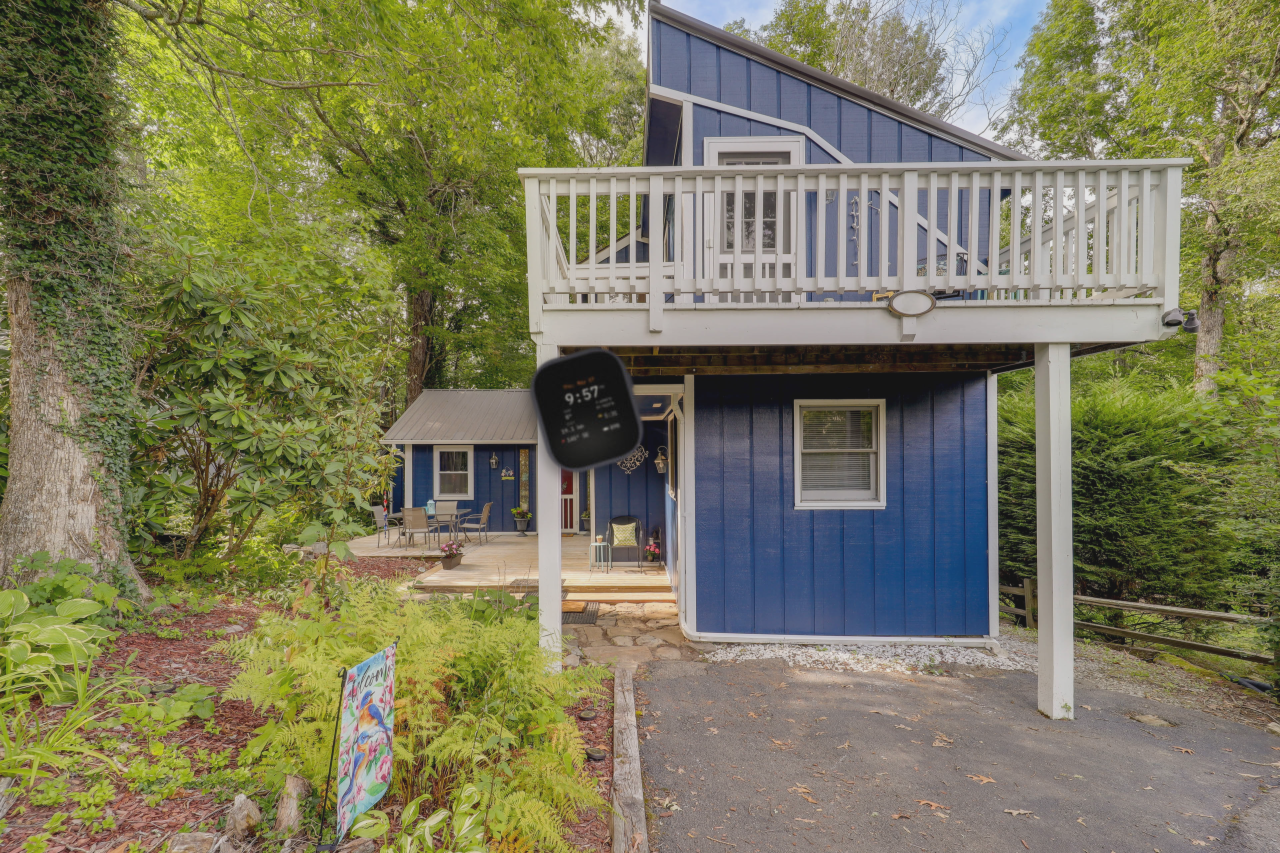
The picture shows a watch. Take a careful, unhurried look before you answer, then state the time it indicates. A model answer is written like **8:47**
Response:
**9:57**
